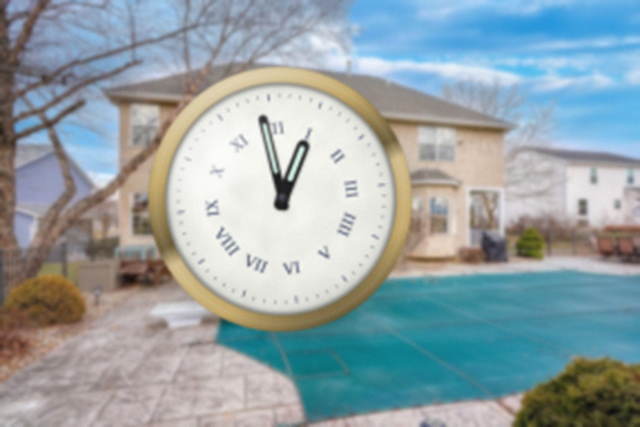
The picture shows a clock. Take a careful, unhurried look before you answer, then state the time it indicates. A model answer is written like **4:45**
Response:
**12:59**
